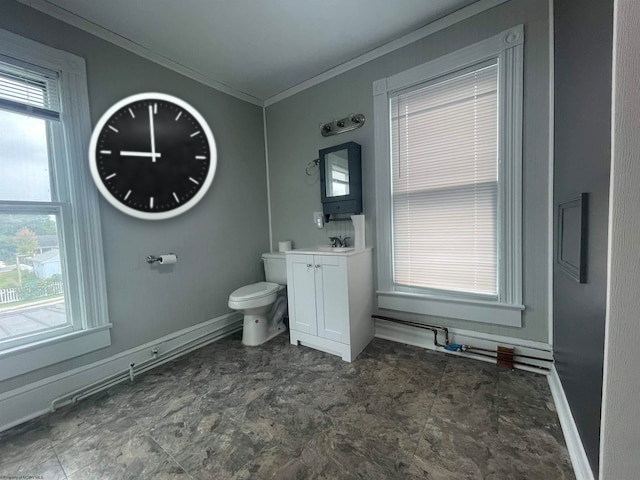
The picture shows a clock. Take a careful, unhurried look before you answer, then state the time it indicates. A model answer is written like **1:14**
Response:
**8:59**
